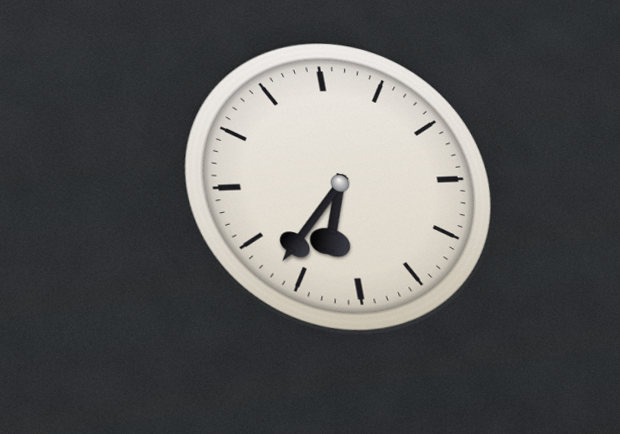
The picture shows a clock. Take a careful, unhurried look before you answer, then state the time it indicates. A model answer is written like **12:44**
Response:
**6:37**
